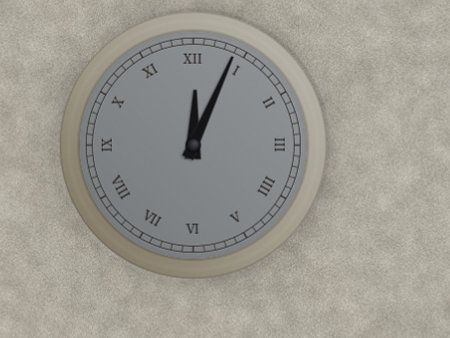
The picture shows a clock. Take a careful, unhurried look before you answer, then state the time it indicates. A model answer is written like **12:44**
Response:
**12:04**
